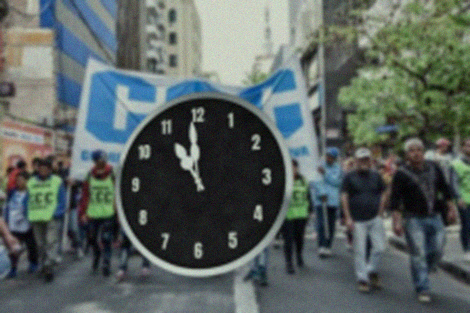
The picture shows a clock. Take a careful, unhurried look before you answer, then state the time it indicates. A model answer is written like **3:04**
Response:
**10:59**
